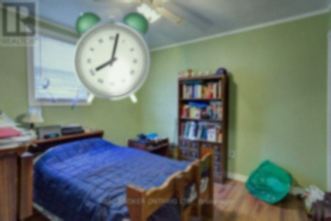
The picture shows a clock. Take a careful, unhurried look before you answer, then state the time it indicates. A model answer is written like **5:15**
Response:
**8:02**
